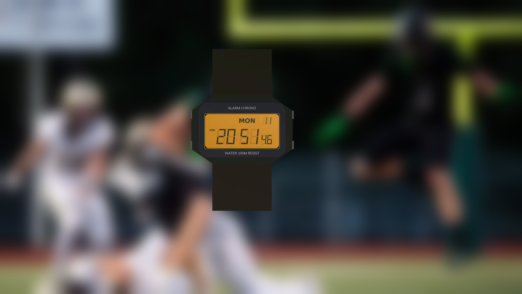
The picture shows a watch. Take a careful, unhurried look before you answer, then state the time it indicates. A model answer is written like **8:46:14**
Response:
**20:51:46**
